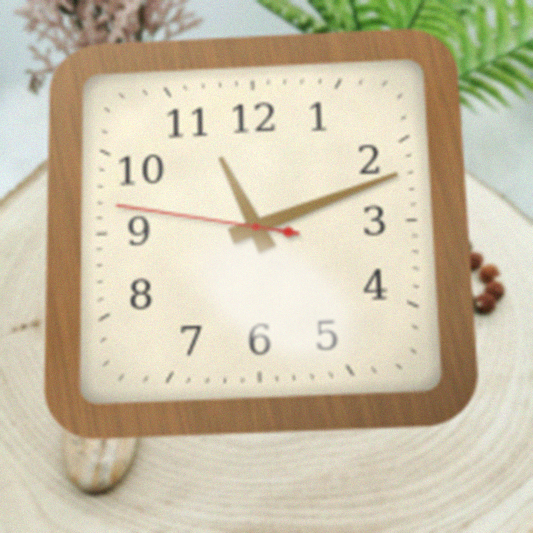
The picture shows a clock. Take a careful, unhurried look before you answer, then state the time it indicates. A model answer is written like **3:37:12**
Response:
**11:11:47**
